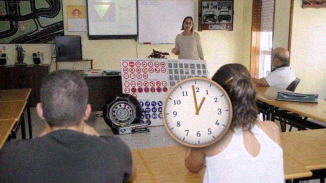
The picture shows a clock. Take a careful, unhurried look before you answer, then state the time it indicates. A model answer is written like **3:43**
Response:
**12:59**
